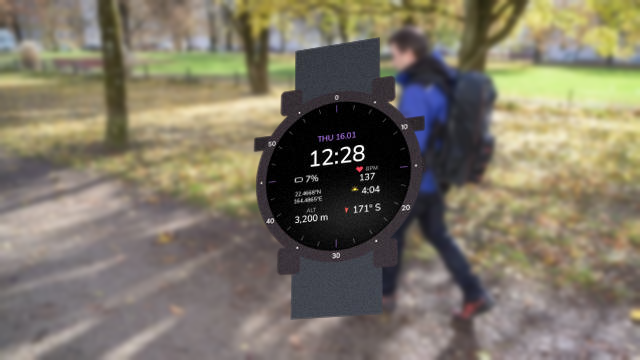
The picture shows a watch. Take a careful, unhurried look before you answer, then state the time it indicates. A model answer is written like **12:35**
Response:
**12:28**
